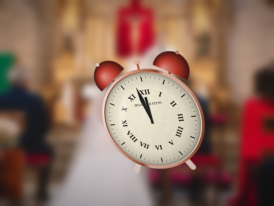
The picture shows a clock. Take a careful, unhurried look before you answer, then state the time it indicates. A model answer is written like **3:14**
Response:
**11:58**
